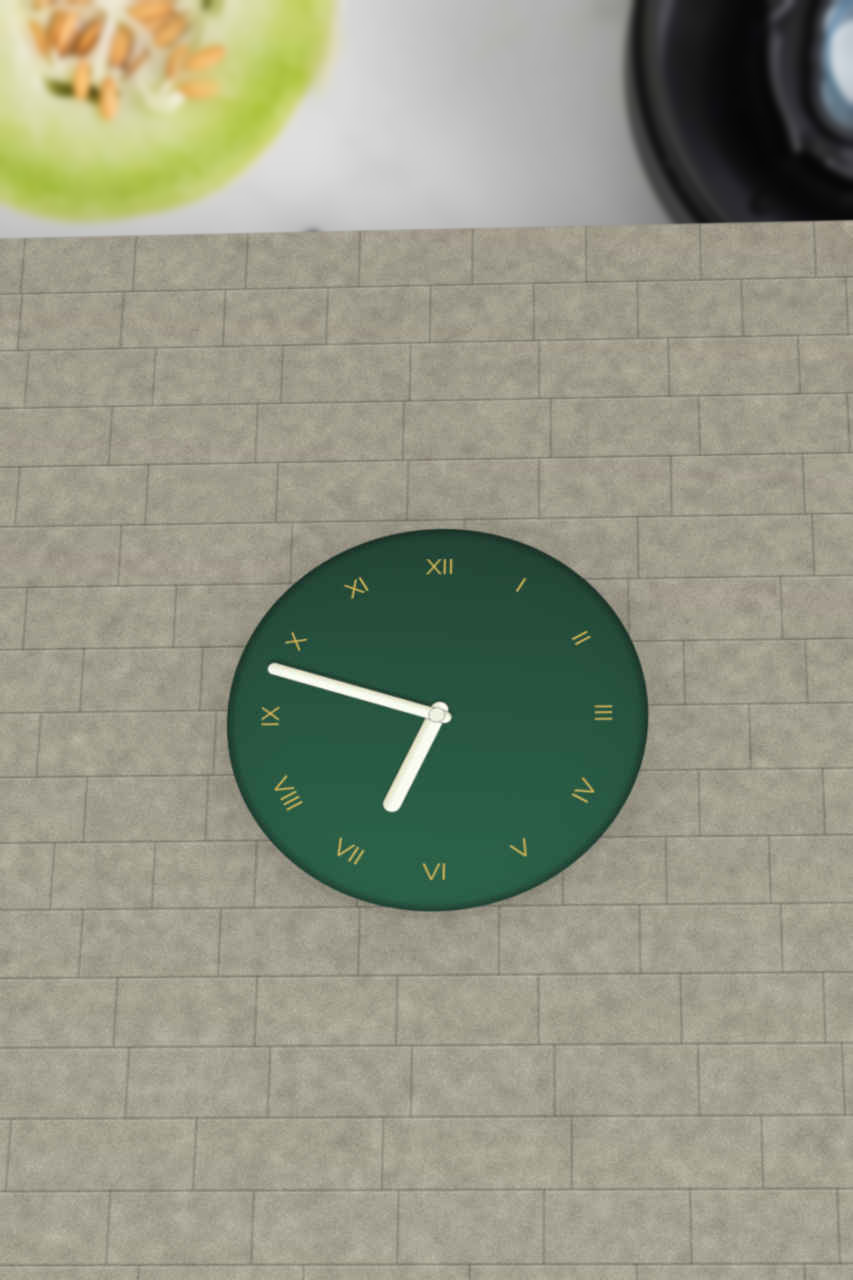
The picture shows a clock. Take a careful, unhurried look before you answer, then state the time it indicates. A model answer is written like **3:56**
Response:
**6:48**
